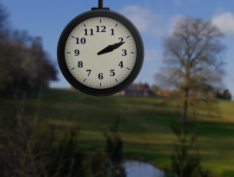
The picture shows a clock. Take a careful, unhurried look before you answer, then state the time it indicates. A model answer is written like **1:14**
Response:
**2:11**
